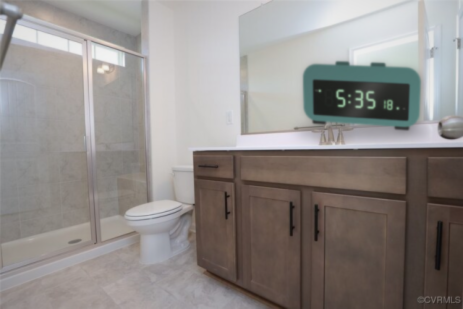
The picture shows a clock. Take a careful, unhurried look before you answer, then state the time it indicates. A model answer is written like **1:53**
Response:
**5:35**
